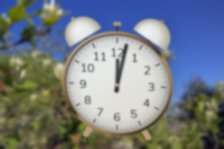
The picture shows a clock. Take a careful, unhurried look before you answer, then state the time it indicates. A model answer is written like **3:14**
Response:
**12:02**
